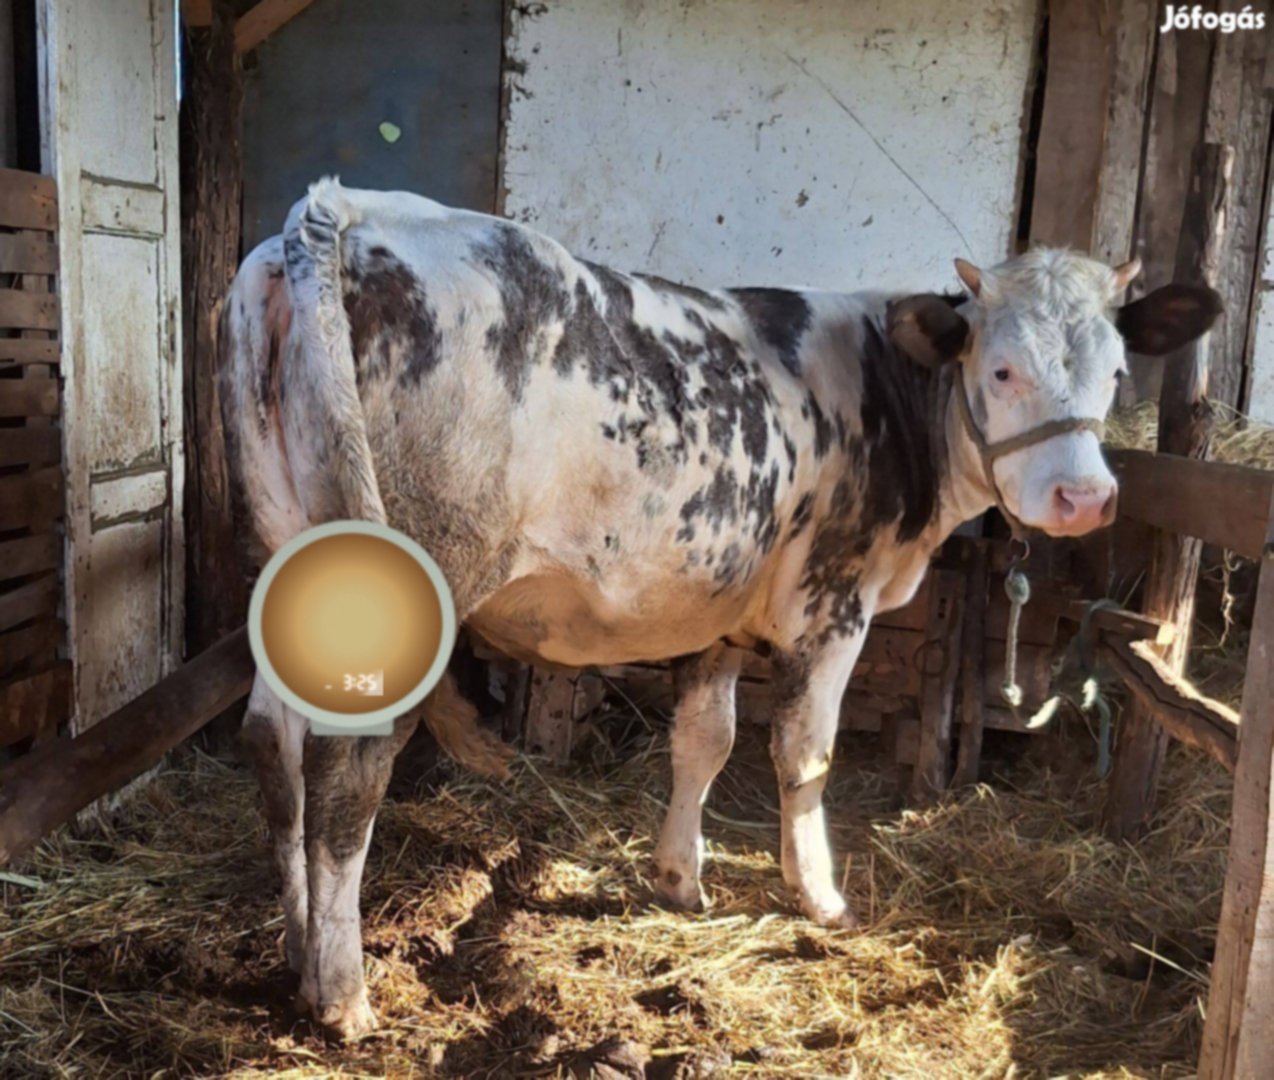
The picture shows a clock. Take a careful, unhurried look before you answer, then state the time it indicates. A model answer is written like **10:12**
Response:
**3:25**
